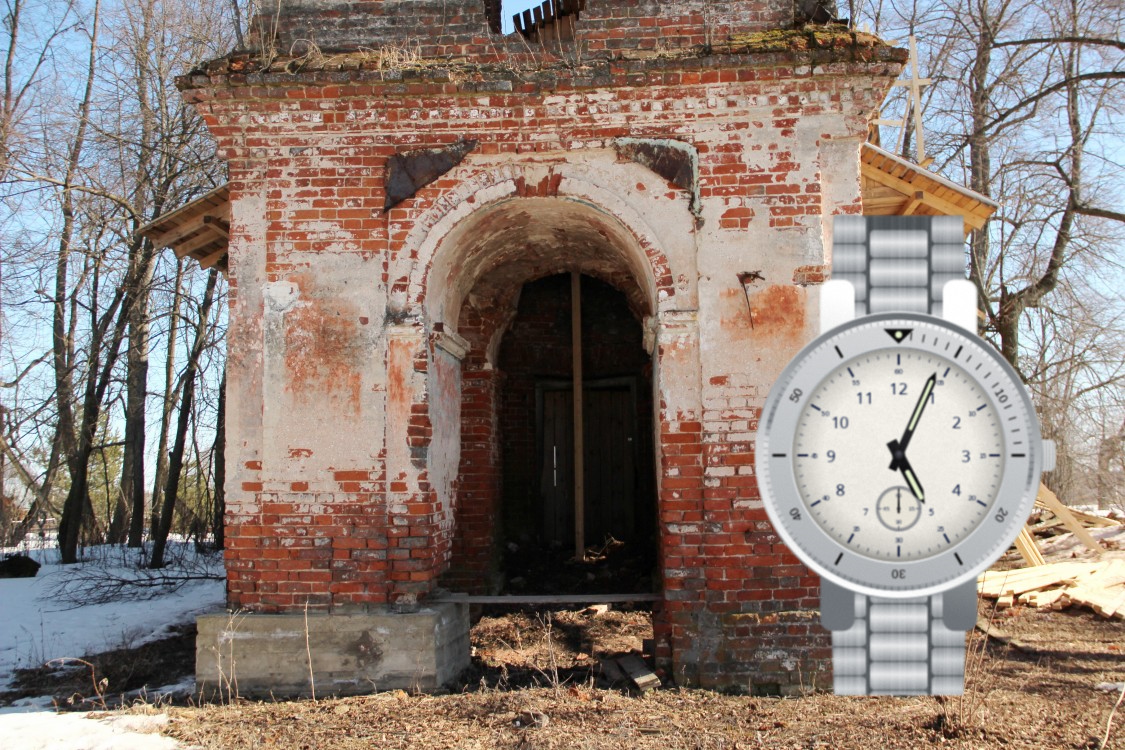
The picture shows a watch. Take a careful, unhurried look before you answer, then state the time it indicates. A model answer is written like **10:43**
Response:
**5:04**
